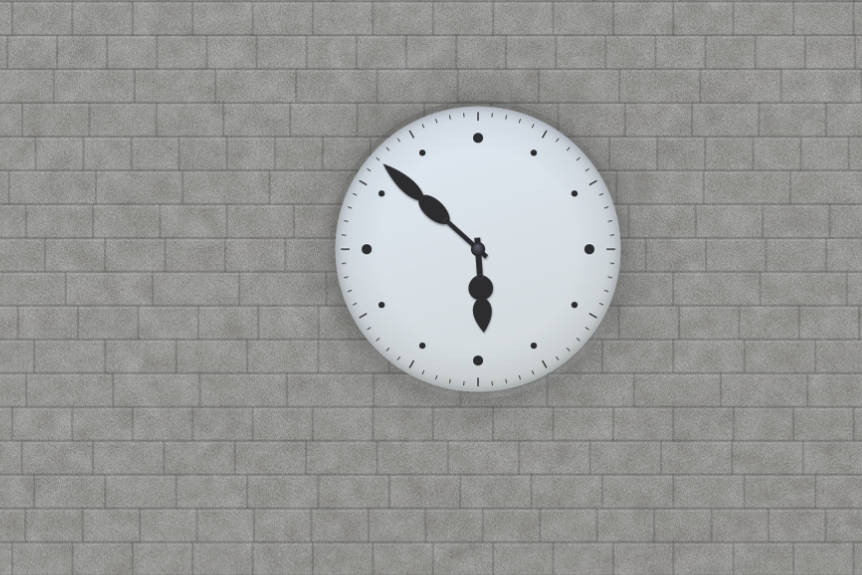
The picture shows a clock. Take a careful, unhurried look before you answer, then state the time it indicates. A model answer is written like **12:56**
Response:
**5:52**
